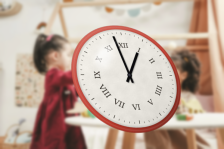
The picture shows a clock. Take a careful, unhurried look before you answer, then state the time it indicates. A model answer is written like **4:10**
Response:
**12:58**
